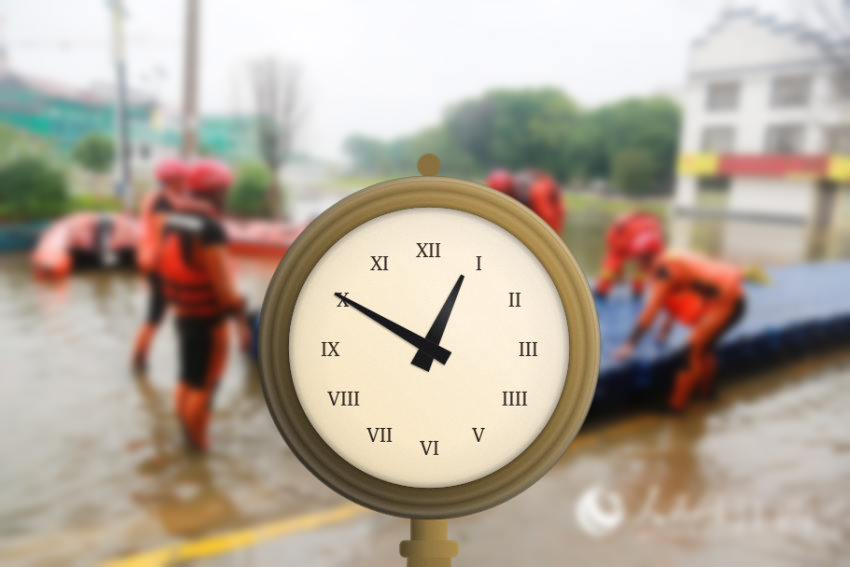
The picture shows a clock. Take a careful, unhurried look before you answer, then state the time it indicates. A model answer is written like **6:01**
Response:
**12:50**
